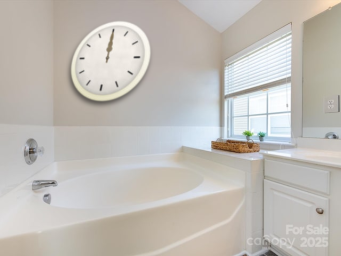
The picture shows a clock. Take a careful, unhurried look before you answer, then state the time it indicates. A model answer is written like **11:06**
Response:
**12:00**
